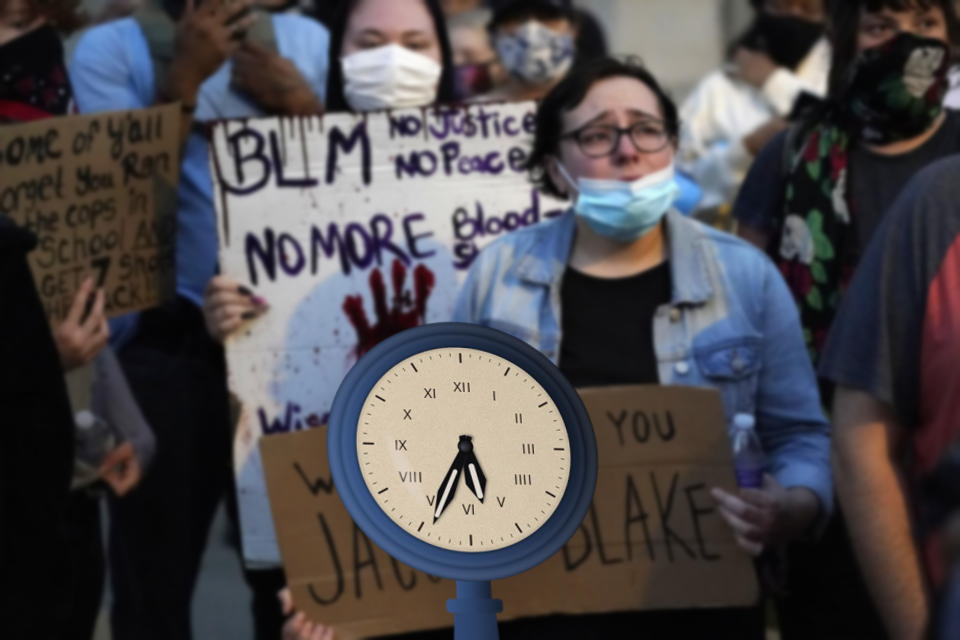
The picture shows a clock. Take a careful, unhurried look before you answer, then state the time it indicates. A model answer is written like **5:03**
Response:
**5:34**
